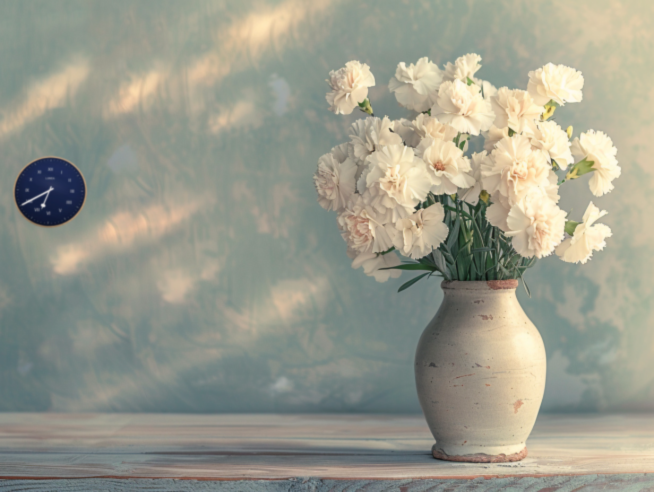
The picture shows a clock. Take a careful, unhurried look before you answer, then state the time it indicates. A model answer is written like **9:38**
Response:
**6:40**
